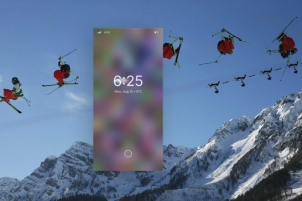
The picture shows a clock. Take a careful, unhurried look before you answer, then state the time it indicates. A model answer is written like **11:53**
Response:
**6:25**
